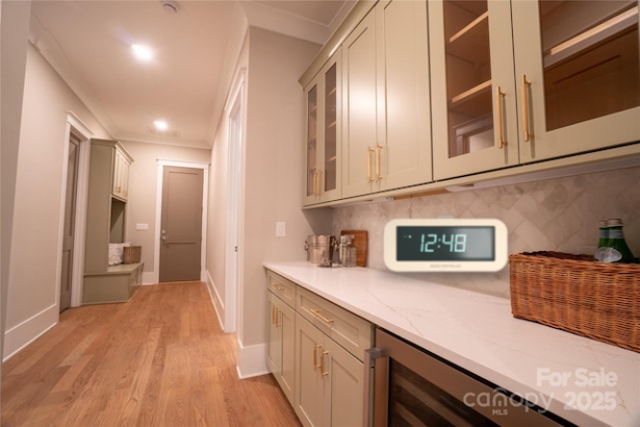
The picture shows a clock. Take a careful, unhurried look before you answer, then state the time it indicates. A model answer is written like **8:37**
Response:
**12:48**
